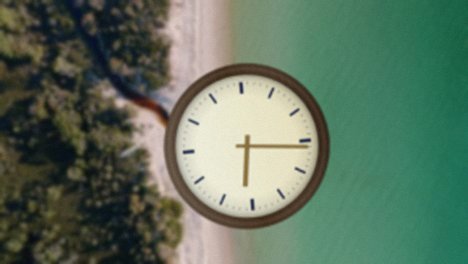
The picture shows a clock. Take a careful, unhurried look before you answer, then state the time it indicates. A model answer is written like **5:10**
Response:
**6:16**
